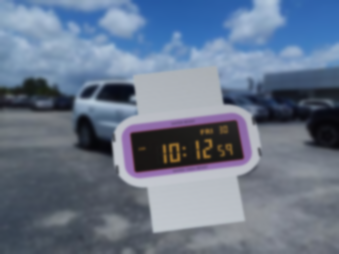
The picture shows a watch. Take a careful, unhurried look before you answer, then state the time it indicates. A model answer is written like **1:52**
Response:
**10:12**
